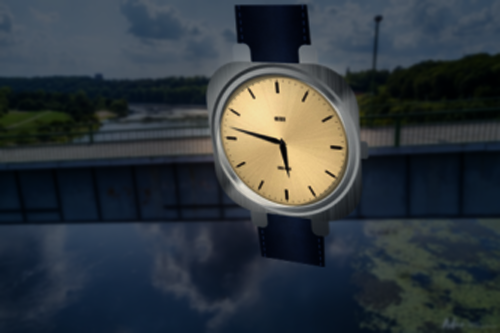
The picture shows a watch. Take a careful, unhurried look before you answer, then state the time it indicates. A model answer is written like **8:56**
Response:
**5:47**
